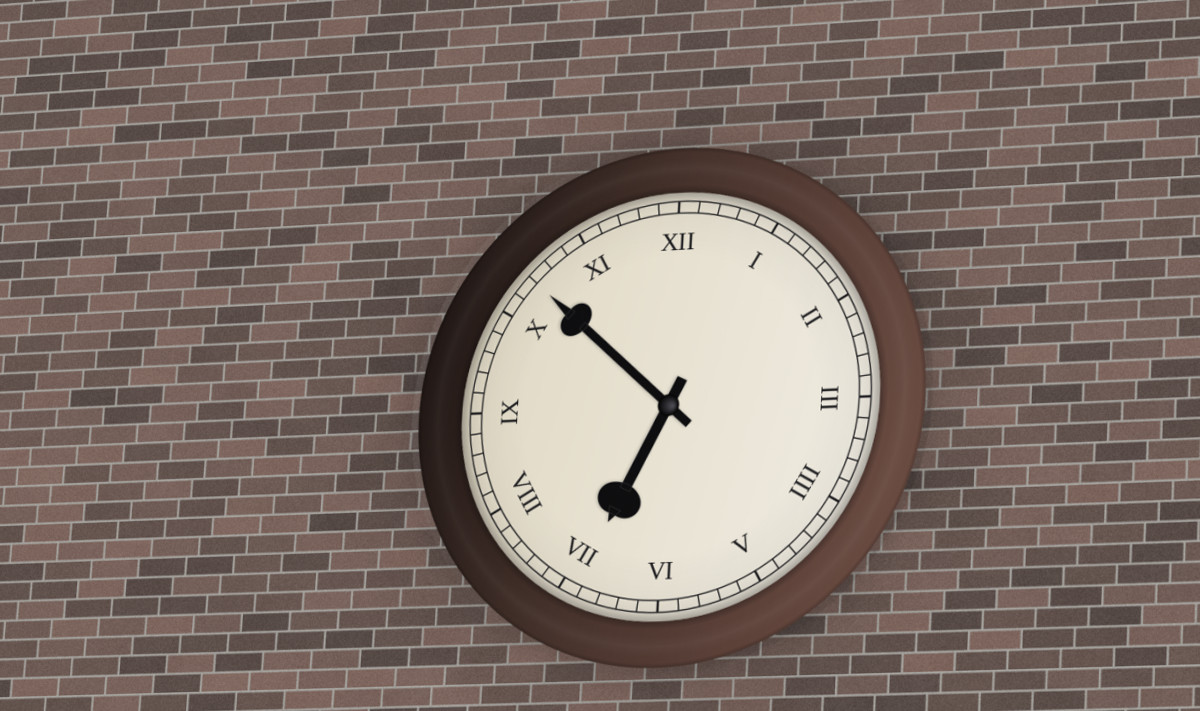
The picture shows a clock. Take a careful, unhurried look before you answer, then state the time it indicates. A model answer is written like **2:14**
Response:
**6:52**
